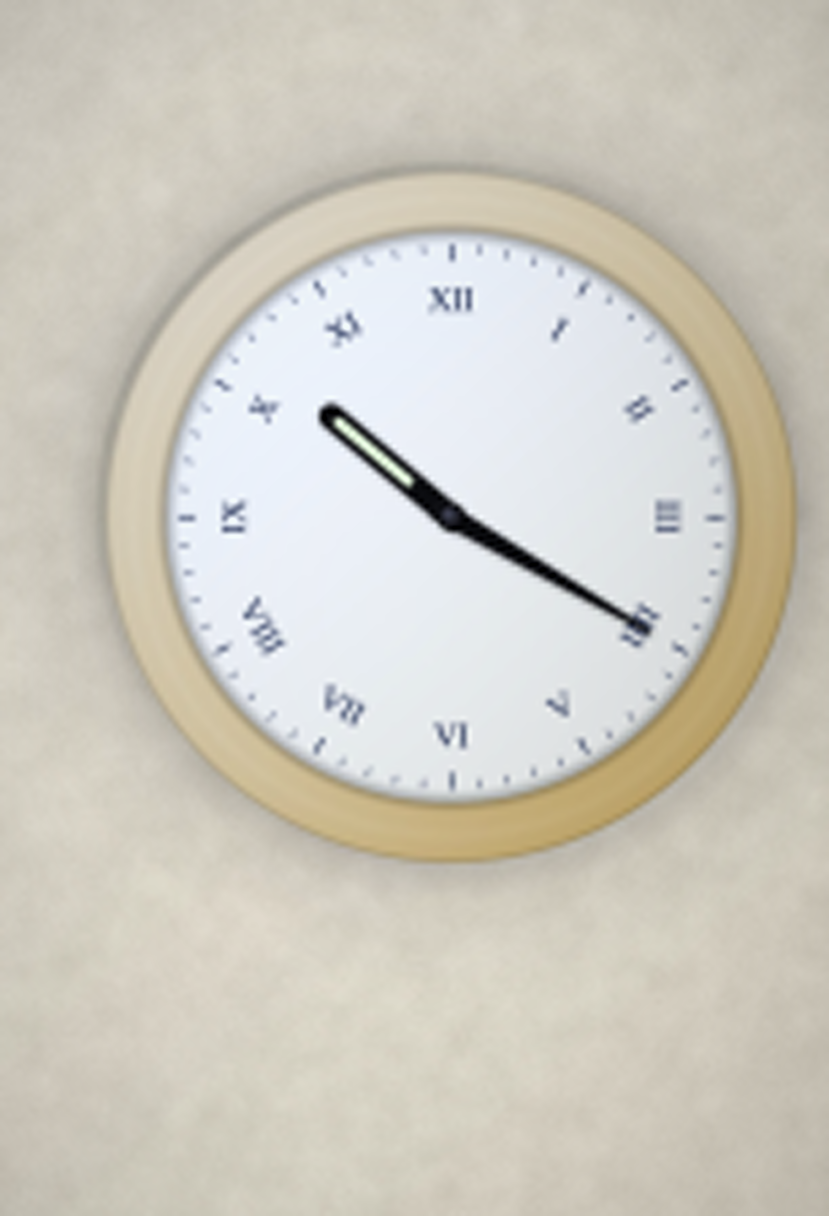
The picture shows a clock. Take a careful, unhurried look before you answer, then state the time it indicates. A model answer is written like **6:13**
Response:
**10:20**
